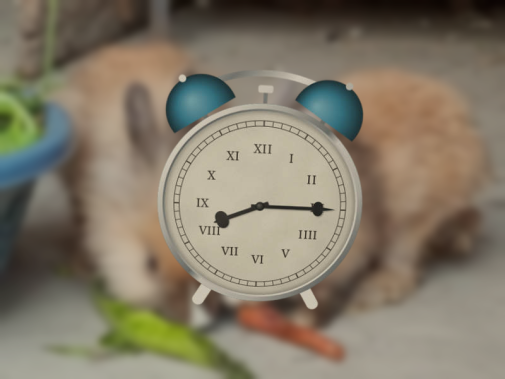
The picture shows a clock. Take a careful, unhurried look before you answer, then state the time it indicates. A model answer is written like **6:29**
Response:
**8:15**
